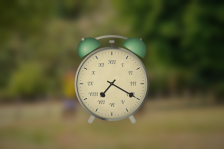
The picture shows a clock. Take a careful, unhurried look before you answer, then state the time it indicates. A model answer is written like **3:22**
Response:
**7:20**
